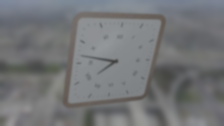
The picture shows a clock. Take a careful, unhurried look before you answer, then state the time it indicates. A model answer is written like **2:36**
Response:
**7:47**
